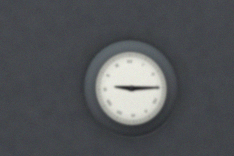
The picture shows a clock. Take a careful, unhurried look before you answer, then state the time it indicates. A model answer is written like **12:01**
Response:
**9:15**
